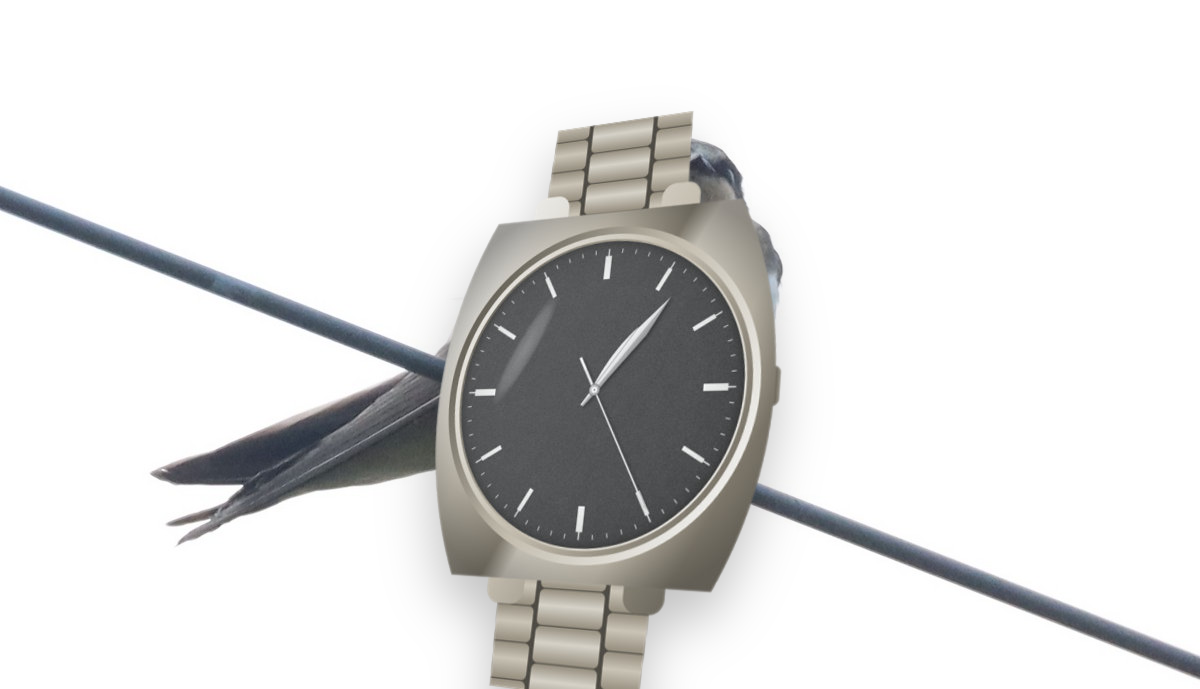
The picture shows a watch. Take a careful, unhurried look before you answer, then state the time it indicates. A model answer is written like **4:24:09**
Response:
**1:06:25**
